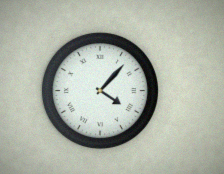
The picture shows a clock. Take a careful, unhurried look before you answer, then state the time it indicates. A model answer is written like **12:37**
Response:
**4:07**
